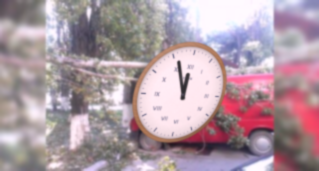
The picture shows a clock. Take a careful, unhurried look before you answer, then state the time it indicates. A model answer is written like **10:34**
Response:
**11:56**
